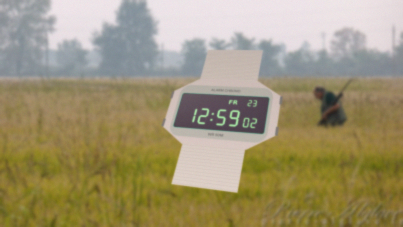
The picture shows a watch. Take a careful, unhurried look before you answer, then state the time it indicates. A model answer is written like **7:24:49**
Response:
**12:59:02**
